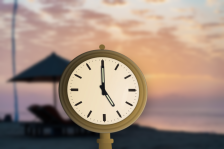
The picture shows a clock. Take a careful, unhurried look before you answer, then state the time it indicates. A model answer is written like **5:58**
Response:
**5:00**
